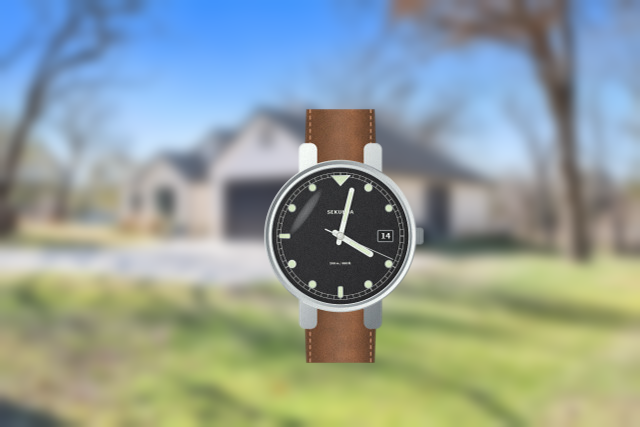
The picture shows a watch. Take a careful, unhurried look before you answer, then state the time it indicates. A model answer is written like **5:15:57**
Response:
**4:02:19**
